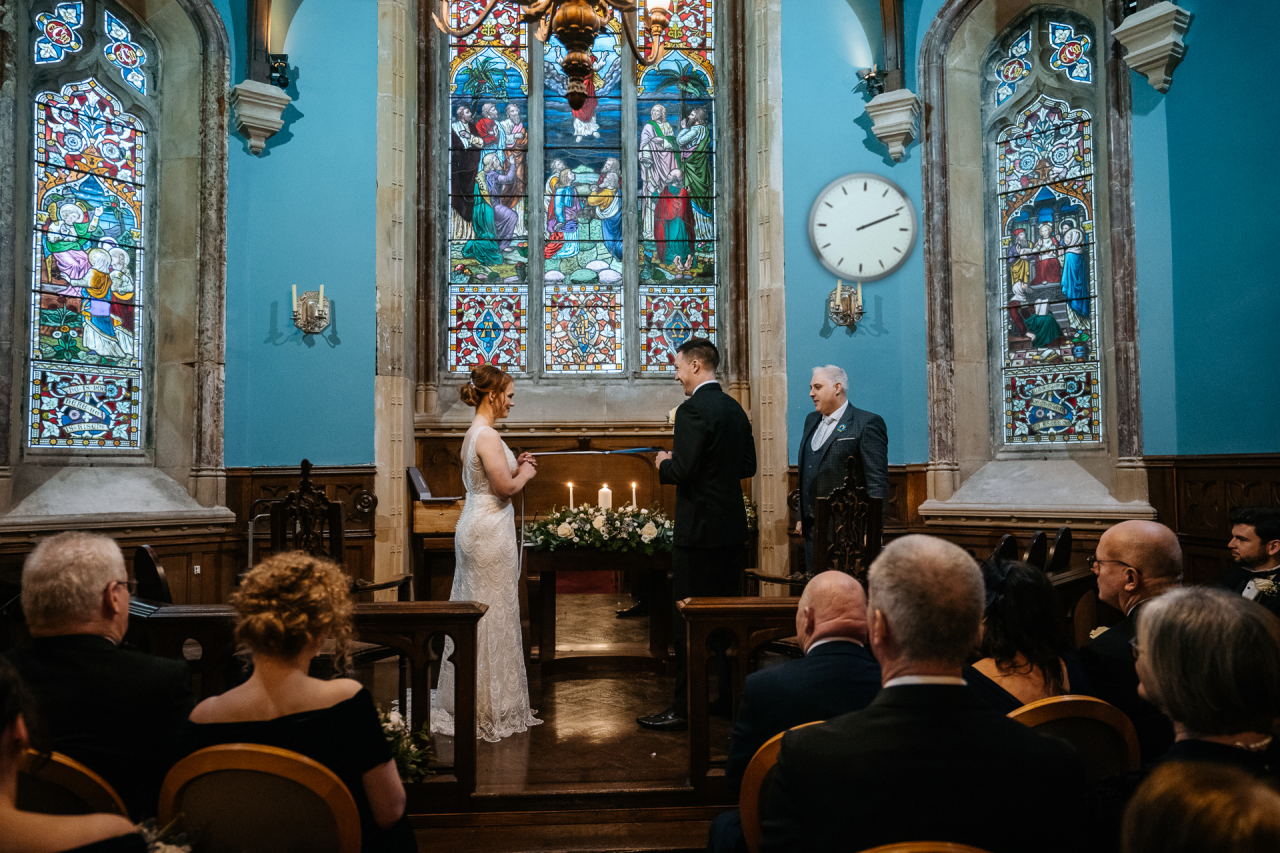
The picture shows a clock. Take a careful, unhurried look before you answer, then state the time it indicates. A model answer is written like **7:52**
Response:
**2:11**
